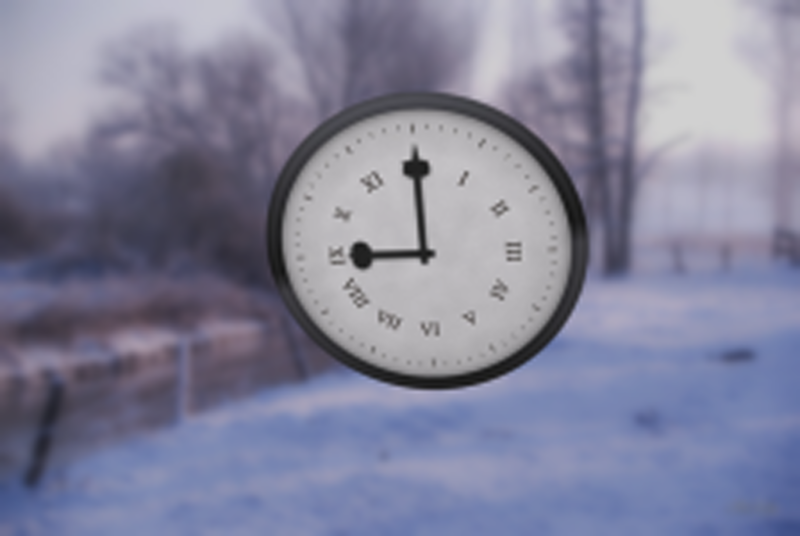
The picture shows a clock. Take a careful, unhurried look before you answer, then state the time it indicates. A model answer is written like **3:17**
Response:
**9:00**
